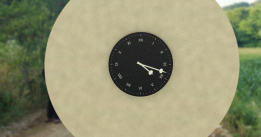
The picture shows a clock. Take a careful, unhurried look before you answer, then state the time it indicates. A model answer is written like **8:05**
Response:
**4:18**
